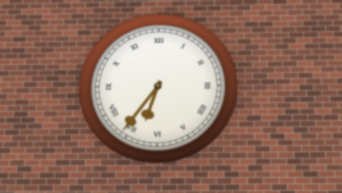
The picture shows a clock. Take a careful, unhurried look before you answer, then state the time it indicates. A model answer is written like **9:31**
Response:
**6:36**
